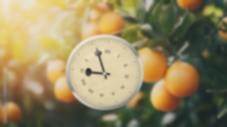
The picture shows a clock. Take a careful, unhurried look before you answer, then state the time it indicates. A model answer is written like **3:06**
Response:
**8:56**
